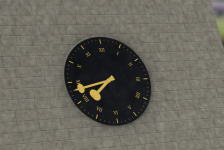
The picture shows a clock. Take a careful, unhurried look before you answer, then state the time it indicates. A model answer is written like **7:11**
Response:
**7:43**
